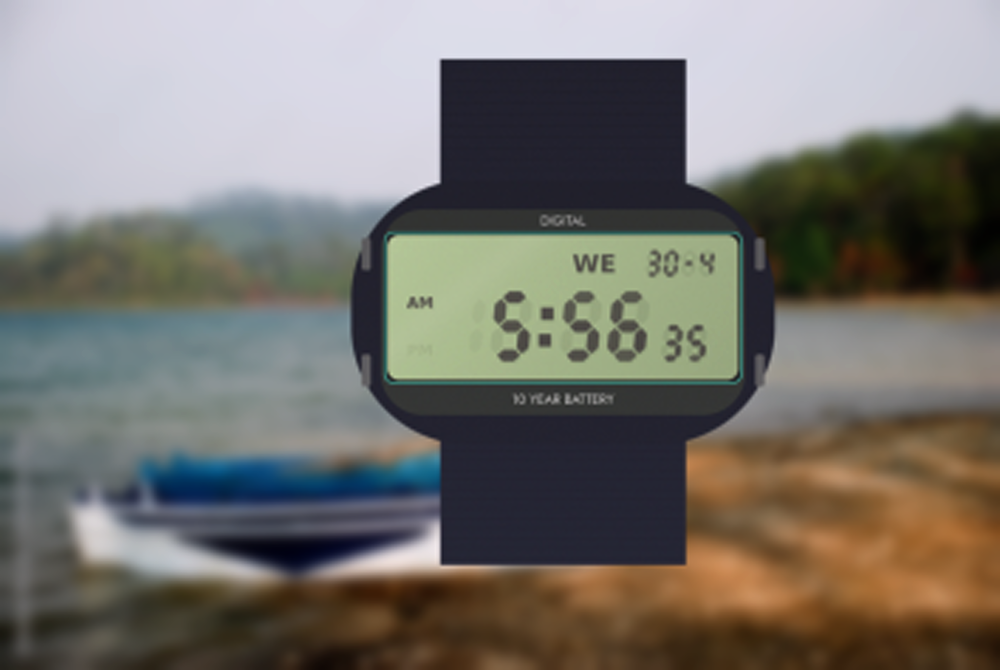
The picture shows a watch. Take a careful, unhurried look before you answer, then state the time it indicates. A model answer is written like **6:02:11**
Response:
**5:56:35**
